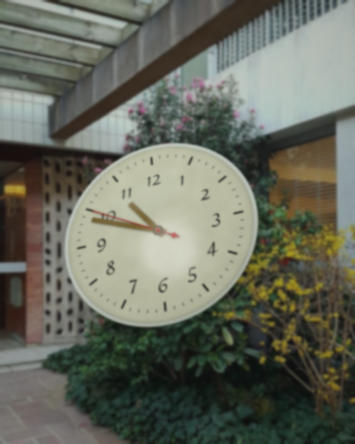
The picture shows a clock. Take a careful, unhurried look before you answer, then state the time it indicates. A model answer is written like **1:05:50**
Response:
**10:48:50**
